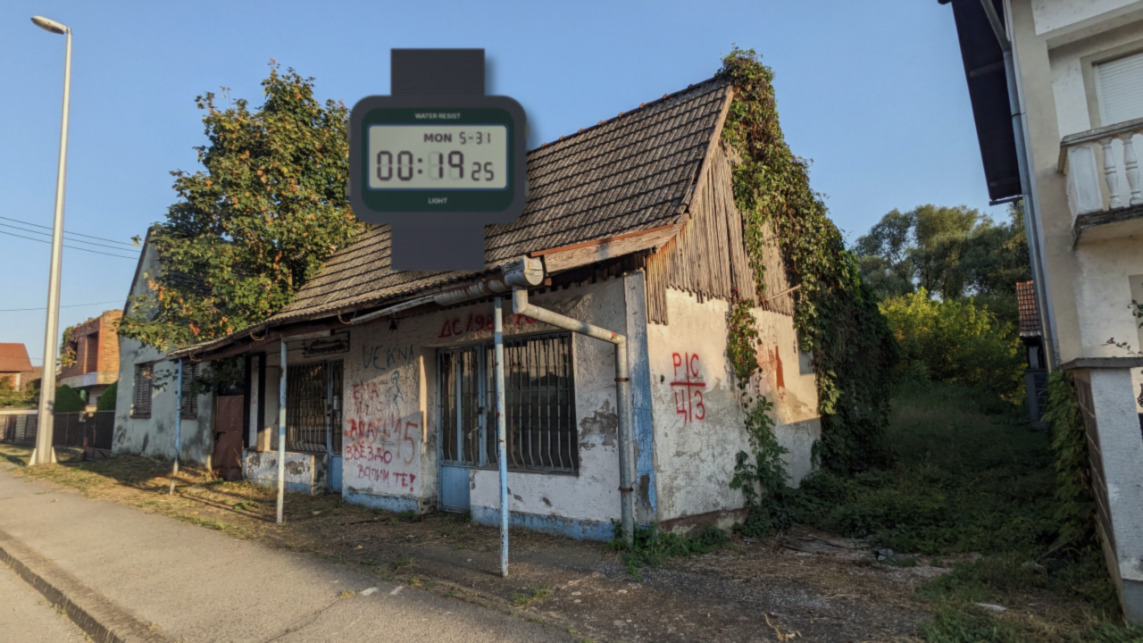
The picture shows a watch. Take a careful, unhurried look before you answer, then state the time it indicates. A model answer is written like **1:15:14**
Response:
**0:19:25**
